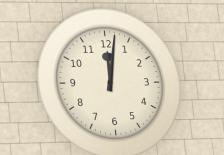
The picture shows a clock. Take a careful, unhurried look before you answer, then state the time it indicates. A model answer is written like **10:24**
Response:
**12:02**
